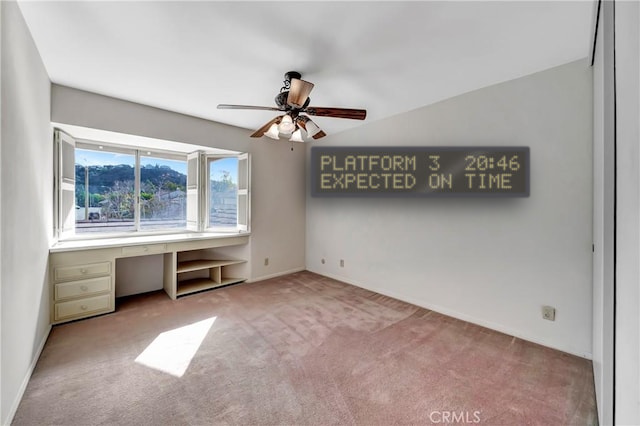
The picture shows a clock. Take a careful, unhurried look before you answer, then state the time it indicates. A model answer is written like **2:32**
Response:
**20:46**
